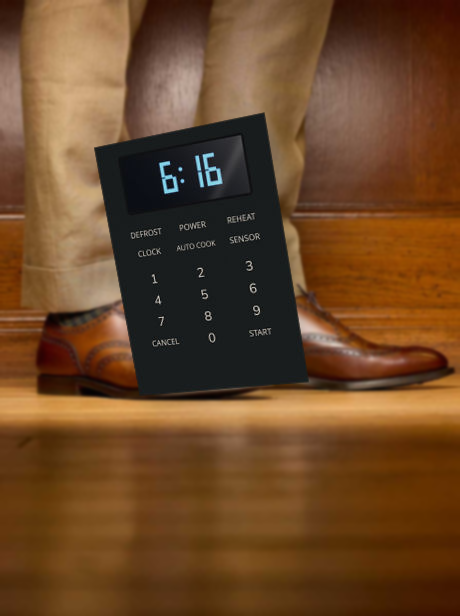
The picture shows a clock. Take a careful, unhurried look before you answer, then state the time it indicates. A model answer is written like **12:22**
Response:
**6:16**
